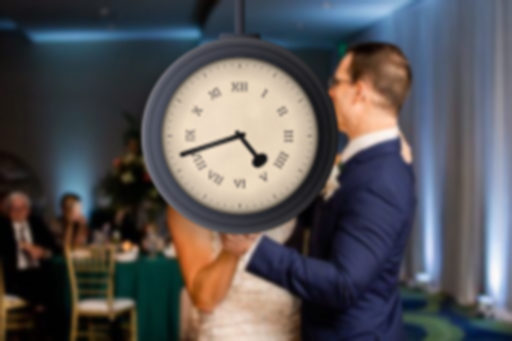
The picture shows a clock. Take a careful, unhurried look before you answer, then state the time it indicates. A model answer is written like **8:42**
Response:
**4:42**
